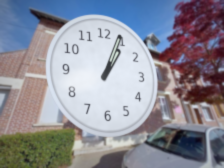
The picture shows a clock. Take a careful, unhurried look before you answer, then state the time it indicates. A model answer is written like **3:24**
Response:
**1:04**
